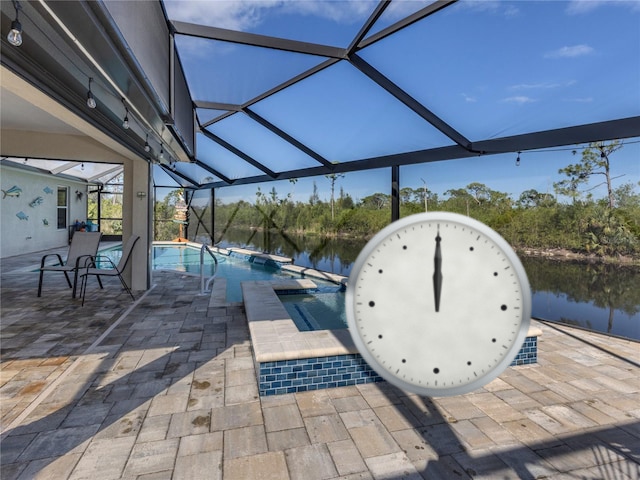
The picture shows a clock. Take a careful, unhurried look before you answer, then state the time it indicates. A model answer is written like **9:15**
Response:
**12:00**
